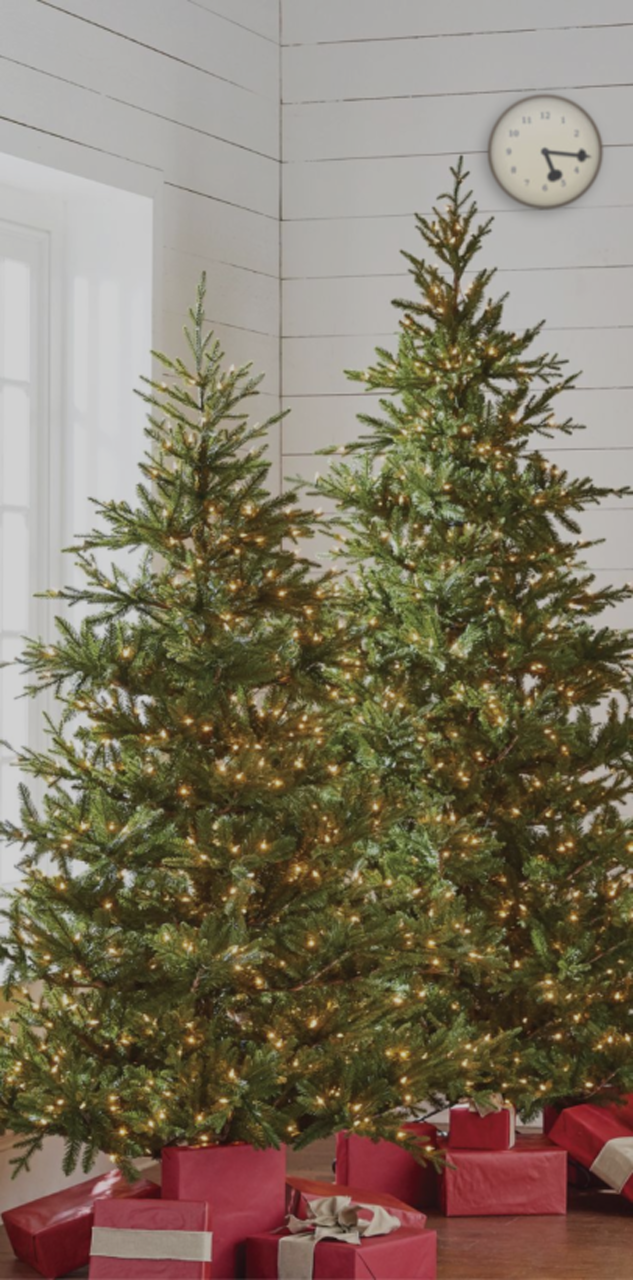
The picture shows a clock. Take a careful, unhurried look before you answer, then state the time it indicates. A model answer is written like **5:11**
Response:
**5:16**
